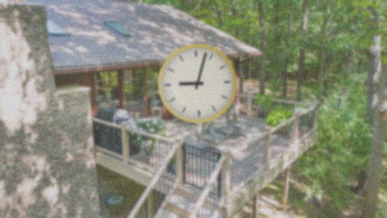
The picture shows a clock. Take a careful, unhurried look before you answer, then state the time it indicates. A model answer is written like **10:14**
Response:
**9:03**
